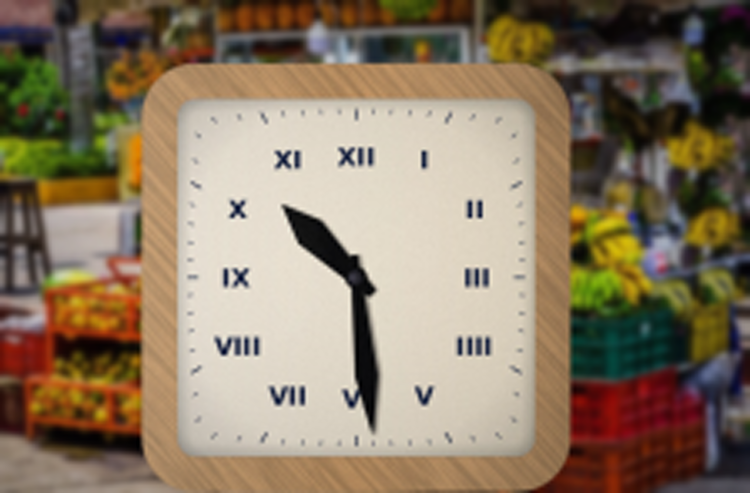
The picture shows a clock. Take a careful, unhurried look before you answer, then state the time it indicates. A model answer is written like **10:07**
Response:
**10:29**
